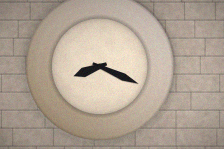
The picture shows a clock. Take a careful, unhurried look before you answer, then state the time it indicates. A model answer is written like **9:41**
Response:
**8:19**
